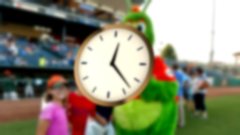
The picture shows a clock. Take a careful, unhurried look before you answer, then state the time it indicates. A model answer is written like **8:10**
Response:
**12:23**
